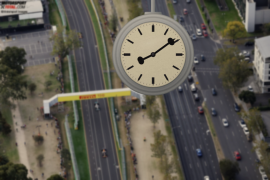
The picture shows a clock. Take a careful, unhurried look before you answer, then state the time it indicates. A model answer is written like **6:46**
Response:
**8:09**
